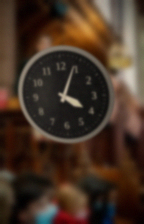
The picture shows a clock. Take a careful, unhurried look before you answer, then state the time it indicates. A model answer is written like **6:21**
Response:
**4:04**
